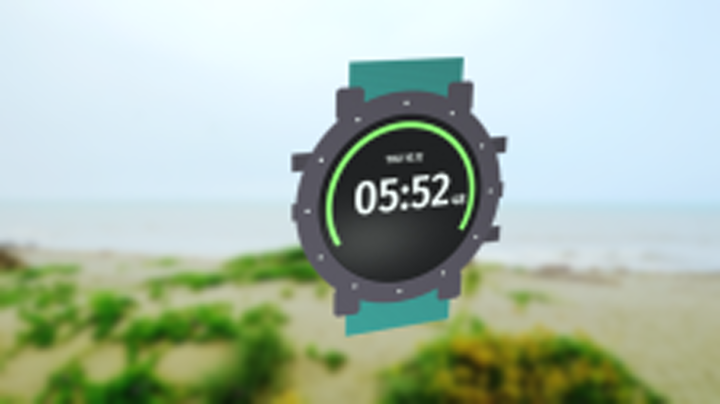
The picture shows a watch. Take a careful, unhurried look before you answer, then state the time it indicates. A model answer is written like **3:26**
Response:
**5:52**
